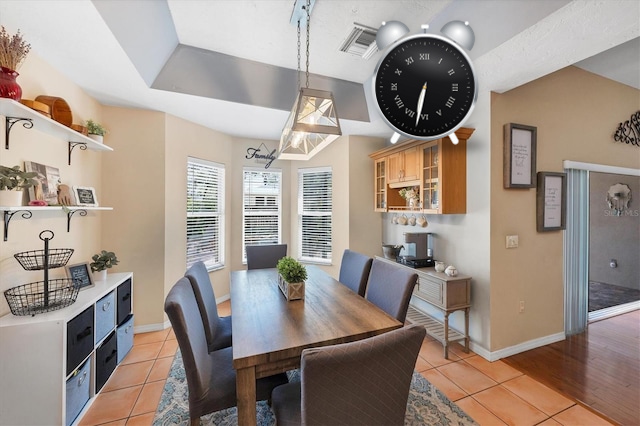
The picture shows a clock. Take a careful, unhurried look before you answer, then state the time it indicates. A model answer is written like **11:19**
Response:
**6:32**
